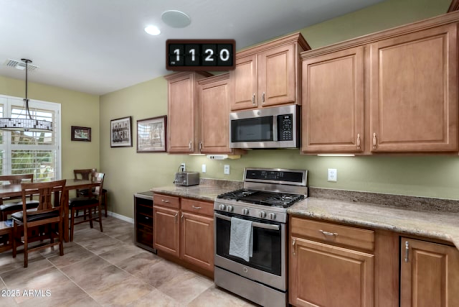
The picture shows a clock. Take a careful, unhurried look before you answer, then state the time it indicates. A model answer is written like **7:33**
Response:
**11:20**
